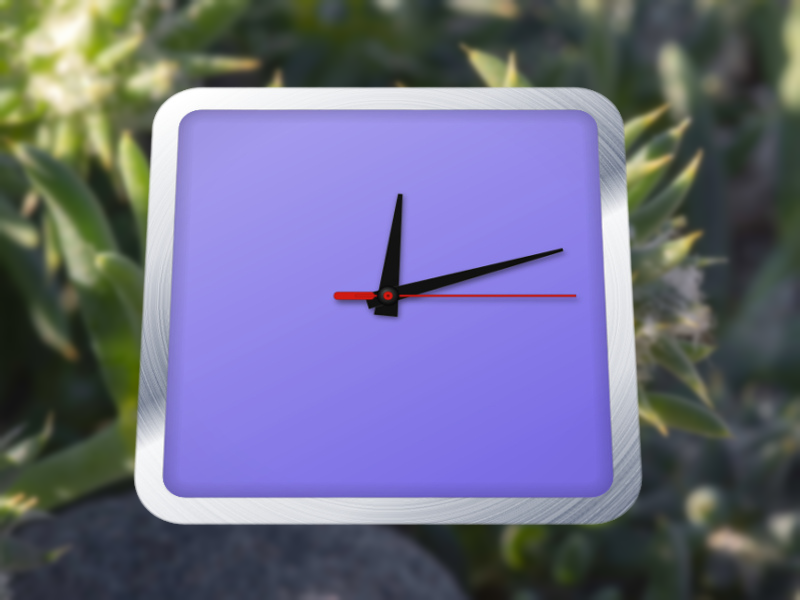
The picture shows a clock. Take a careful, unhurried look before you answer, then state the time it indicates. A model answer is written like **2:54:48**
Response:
**12:12:15**
